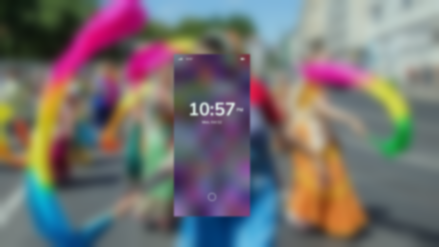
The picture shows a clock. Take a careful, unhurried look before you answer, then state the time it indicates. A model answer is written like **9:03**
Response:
**10:57**
